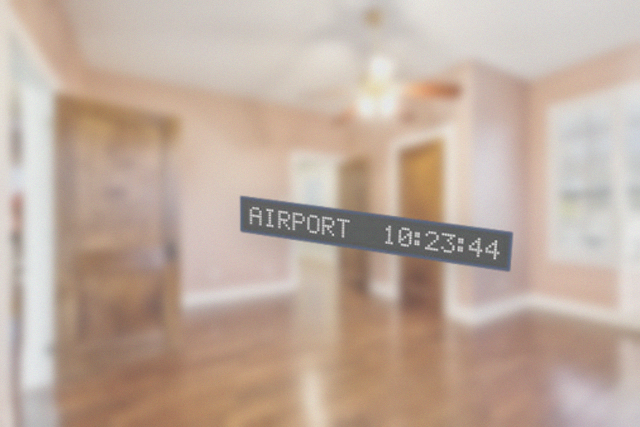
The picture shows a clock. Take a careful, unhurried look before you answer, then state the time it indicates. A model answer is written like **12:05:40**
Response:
**10:23:44**
